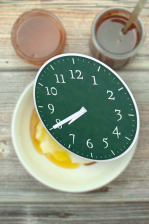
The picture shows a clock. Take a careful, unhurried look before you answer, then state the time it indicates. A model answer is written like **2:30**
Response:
**7:40**
